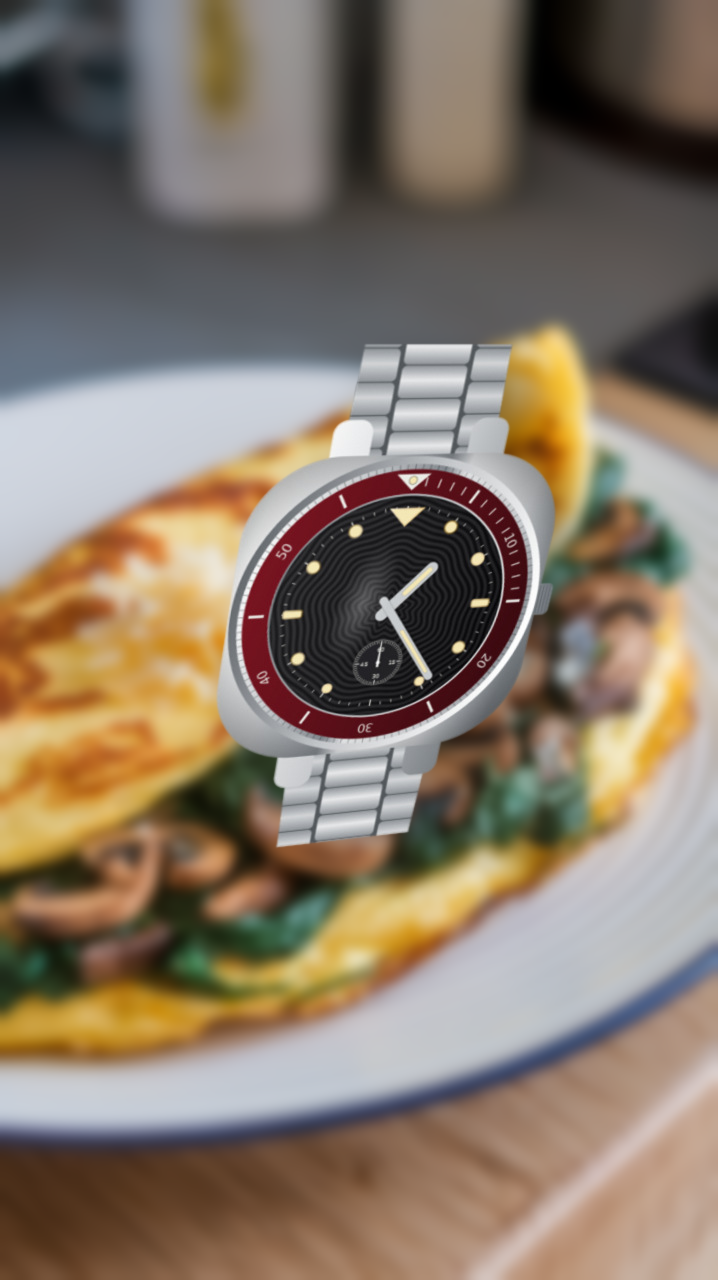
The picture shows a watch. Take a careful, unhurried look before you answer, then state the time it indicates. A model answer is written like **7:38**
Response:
**1:24**
